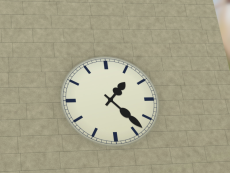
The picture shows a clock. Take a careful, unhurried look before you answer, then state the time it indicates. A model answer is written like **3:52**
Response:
**1:23**
